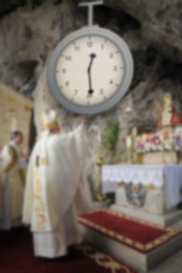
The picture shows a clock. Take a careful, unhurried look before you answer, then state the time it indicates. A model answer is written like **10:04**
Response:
**12:29**
